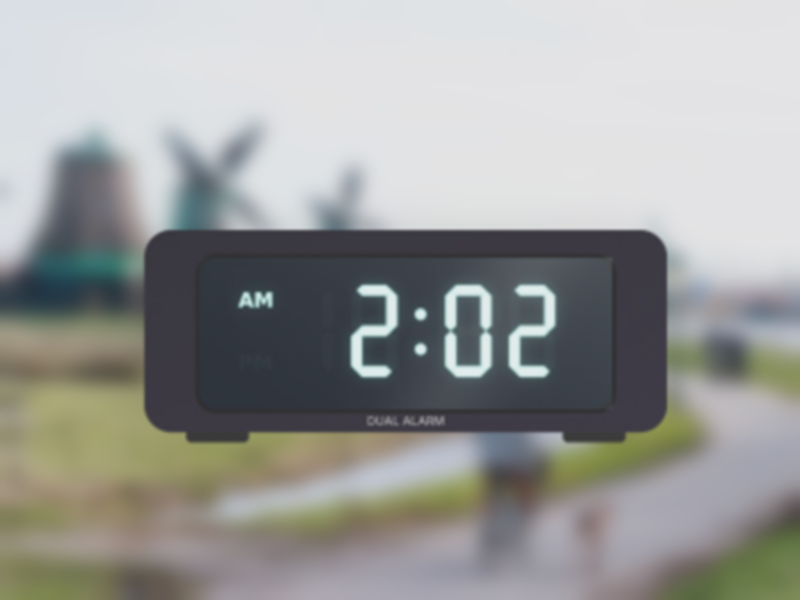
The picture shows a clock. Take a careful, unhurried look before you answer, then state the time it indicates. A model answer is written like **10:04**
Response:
**2:02**
